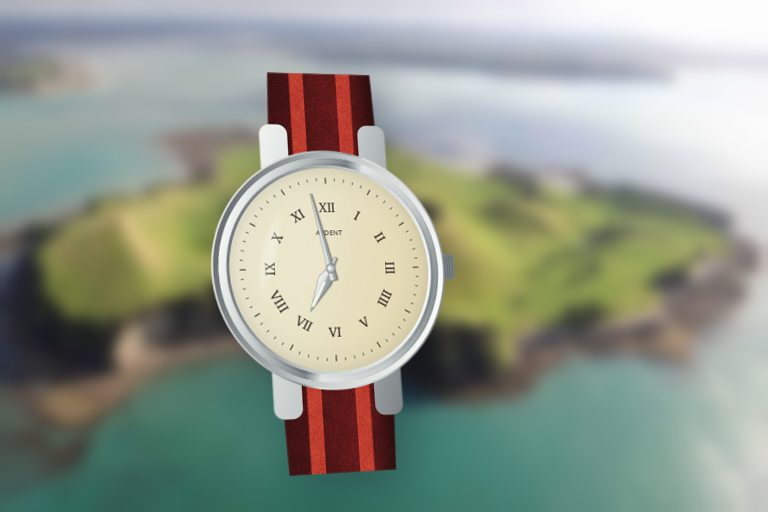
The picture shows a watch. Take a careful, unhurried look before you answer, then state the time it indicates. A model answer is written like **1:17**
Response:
**6:58**
